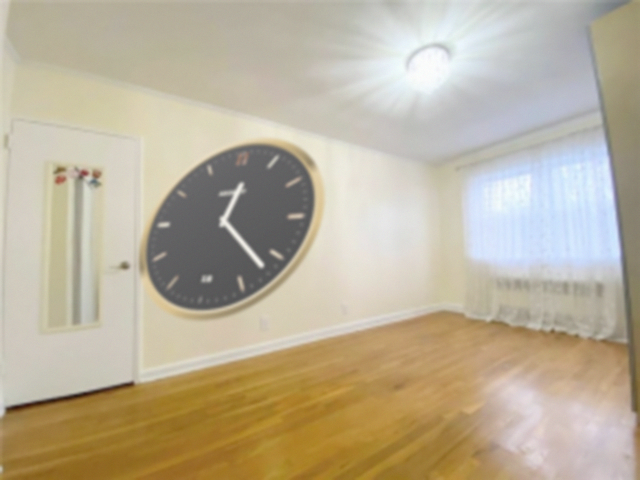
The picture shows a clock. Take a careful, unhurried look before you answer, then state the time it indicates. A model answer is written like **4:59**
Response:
**12:22**
